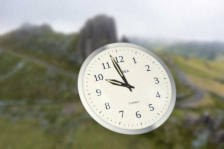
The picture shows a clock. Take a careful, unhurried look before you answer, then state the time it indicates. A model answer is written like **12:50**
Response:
**9:58**
